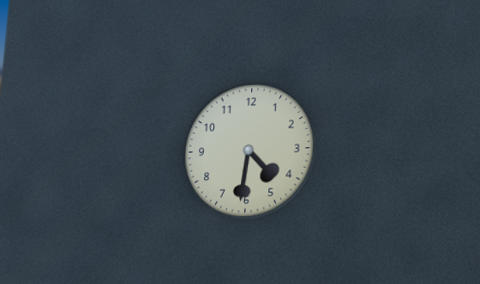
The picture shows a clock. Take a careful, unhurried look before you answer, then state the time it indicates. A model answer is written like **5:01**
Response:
**4:31**
